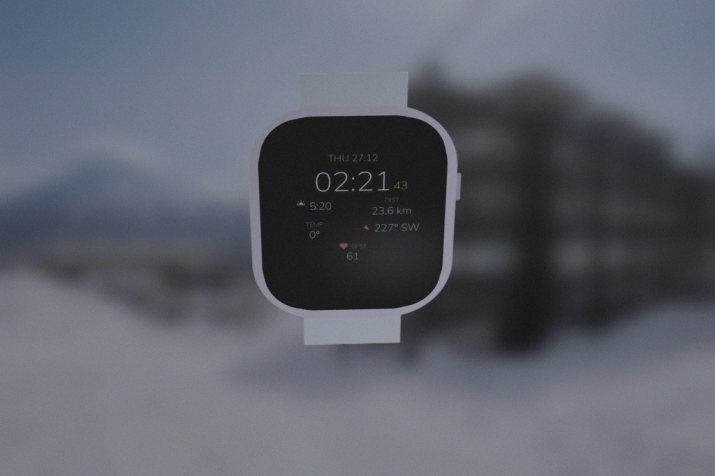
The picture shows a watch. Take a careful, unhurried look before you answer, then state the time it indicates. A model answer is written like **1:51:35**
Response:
**2:21:43**
